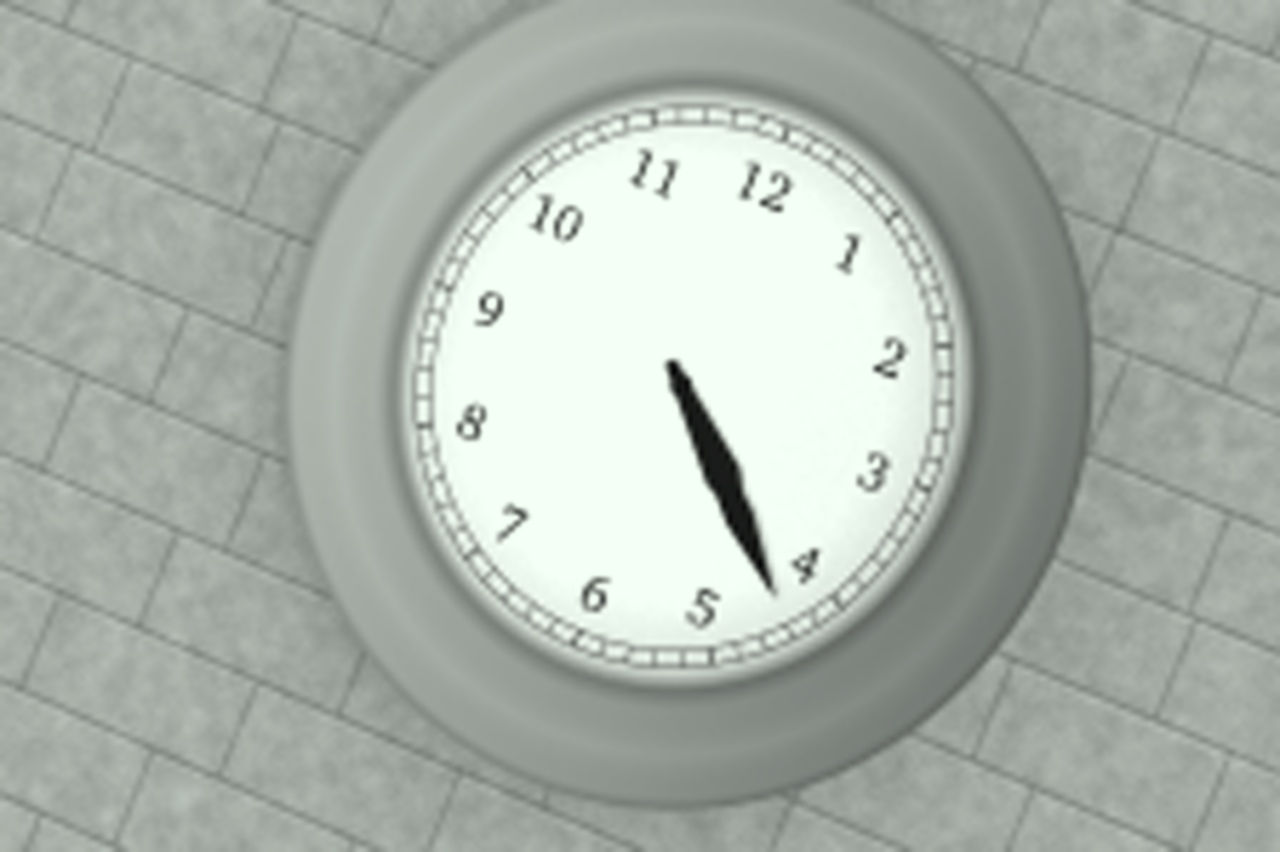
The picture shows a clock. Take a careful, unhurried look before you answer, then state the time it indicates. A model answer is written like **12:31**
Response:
**4:22**
